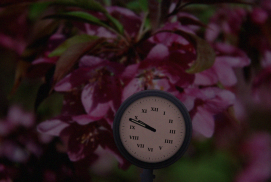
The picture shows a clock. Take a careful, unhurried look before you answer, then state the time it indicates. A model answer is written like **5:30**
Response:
**9:48**
